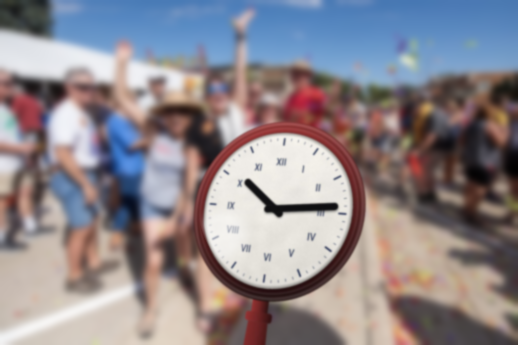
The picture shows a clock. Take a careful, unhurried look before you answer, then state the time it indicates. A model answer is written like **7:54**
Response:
**10:14**
